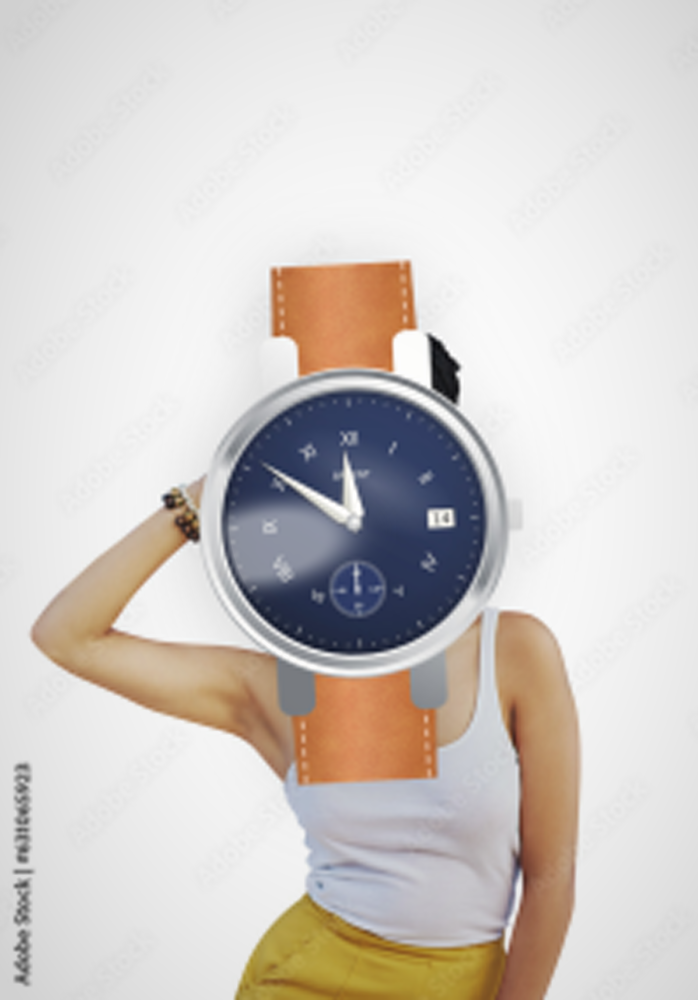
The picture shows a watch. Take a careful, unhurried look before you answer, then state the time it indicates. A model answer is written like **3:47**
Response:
**11:51**
